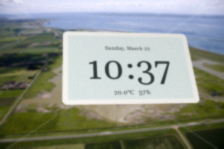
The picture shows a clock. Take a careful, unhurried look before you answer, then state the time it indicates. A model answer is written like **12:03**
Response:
**10:37**
